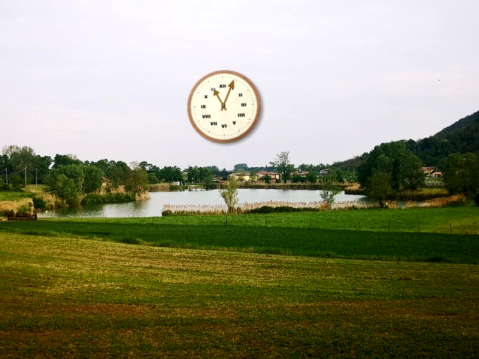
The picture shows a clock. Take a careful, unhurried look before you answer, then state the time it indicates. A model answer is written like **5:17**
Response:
**11:04**
